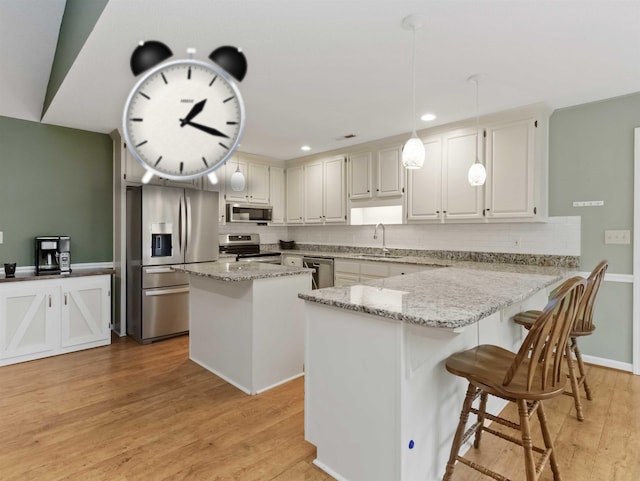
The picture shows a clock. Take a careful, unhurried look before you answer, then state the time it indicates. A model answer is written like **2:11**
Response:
**1:18**
